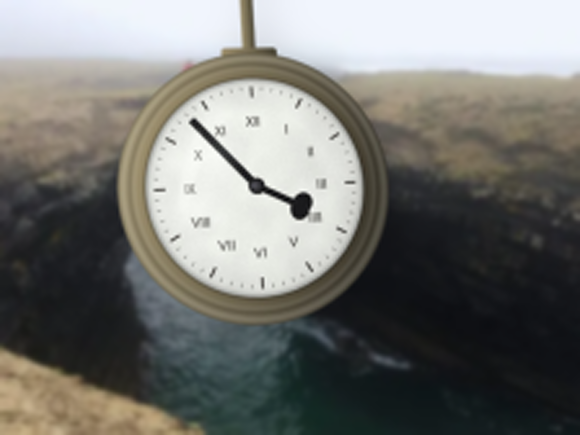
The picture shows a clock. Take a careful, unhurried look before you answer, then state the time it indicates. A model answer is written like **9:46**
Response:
**3:53**
